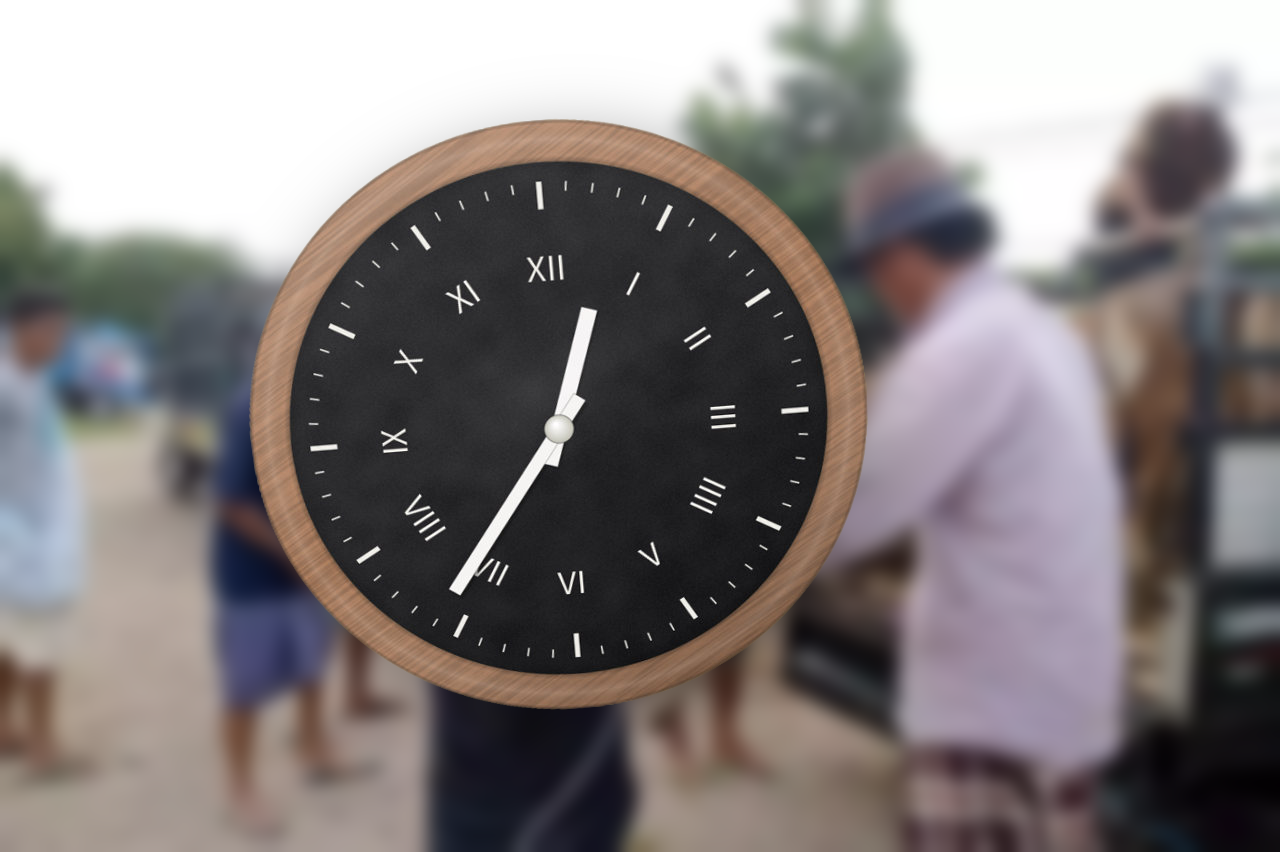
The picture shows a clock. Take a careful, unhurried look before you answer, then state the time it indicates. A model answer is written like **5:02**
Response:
**12:36**
